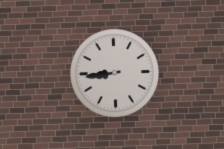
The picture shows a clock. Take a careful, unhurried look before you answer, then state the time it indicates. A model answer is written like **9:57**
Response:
**8:44**
